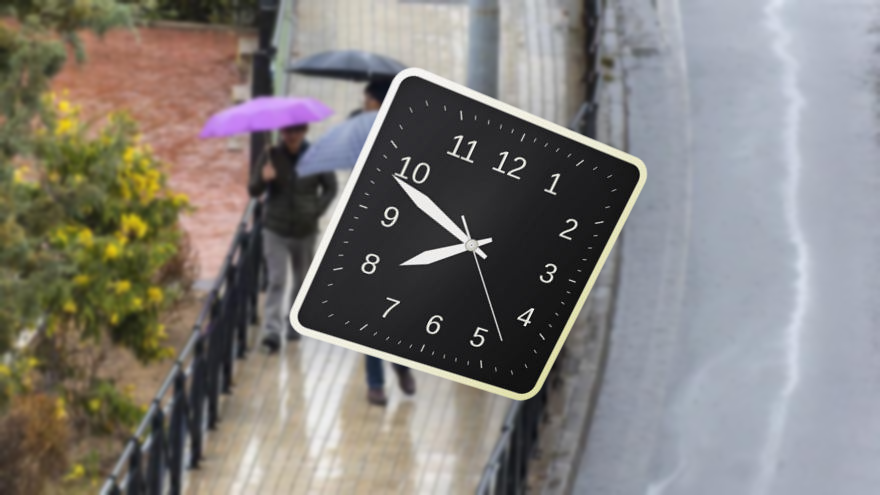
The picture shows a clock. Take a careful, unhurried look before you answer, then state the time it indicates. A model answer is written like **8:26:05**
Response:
**7:48:23**
